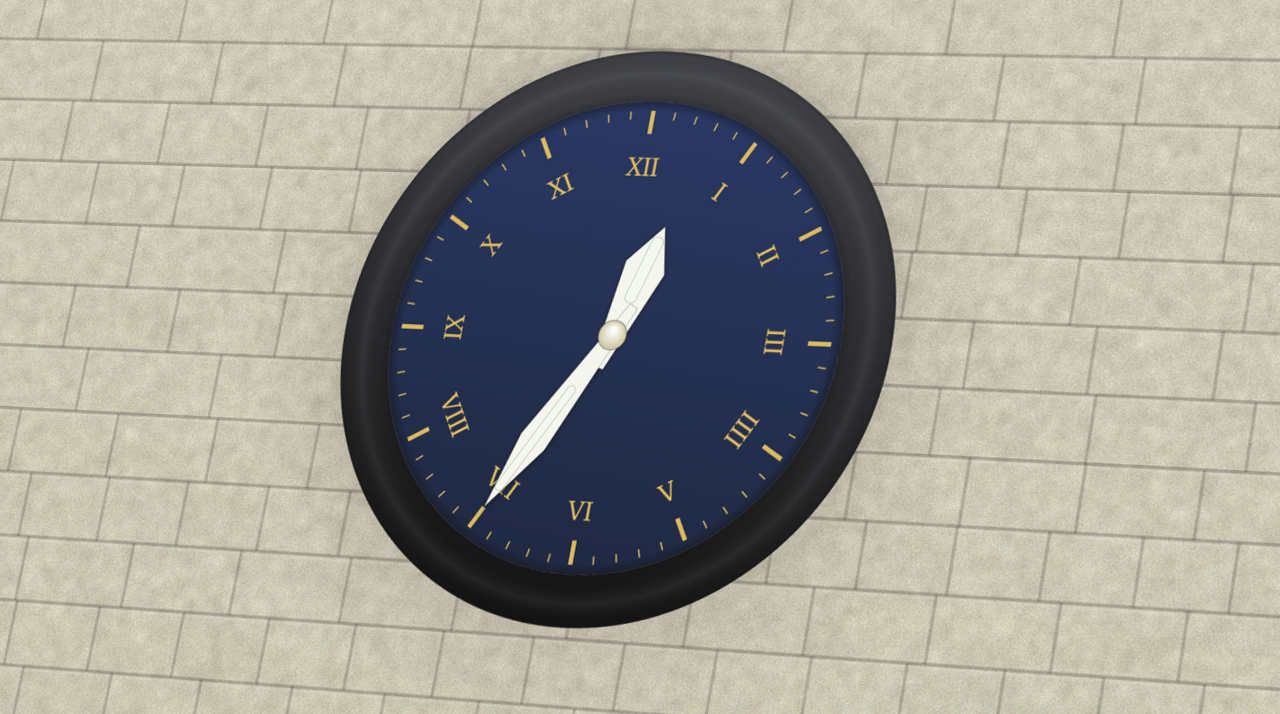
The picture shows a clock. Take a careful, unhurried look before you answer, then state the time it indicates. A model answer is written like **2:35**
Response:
**12:35**
